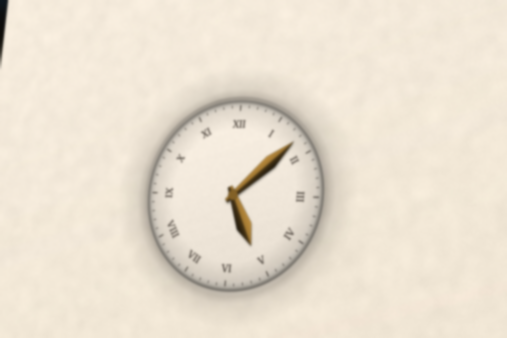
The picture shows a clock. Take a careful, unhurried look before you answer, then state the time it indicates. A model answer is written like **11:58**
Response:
**5:08**
